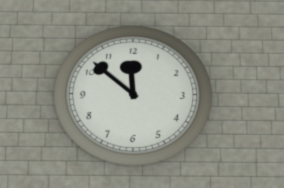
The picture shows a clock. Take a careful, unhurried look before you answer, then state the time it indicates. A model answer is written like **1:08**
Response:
**11:52**
